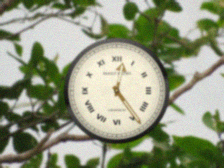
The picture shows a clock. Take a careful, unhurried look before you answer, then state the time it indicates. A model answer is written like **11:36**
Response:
**12:24**
